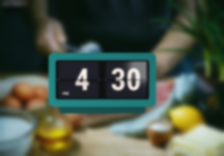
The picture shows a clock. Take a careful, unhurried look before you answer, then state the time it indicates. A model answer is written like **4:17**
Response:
**4:30**
